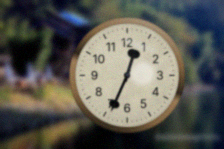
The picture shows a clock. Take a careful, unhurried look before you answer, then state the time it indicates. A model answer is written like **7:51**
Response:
**12:34**
